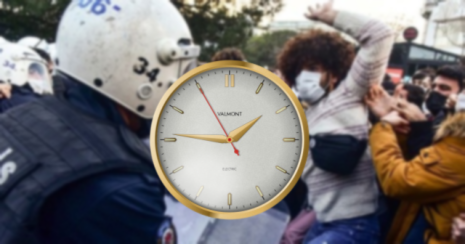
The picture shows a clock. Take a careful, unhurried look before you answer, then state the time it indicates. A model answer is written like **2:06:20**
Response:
**1:45:55**
